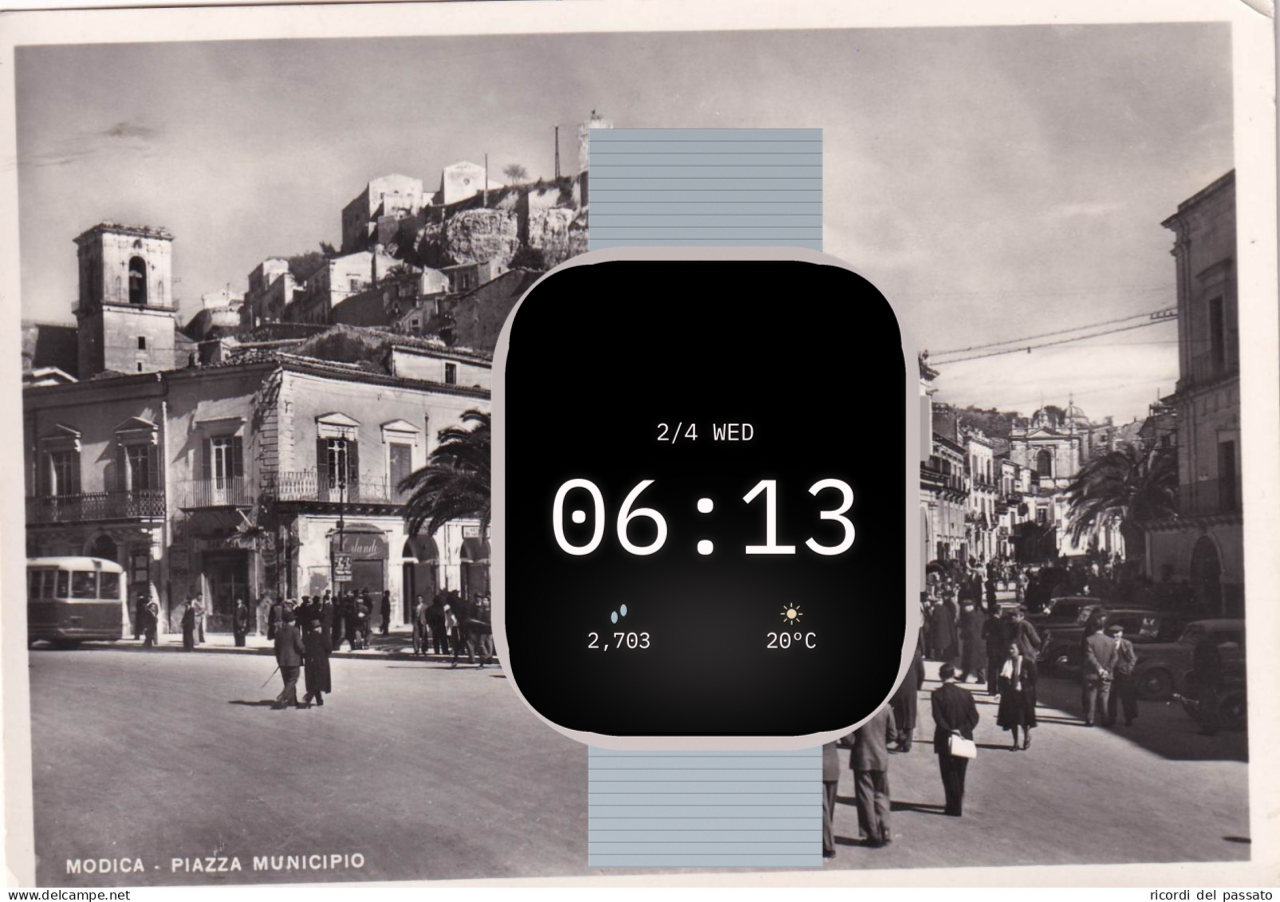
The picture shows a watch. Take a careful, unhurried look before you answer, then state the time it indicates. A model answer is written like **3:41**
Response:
**6:13**
